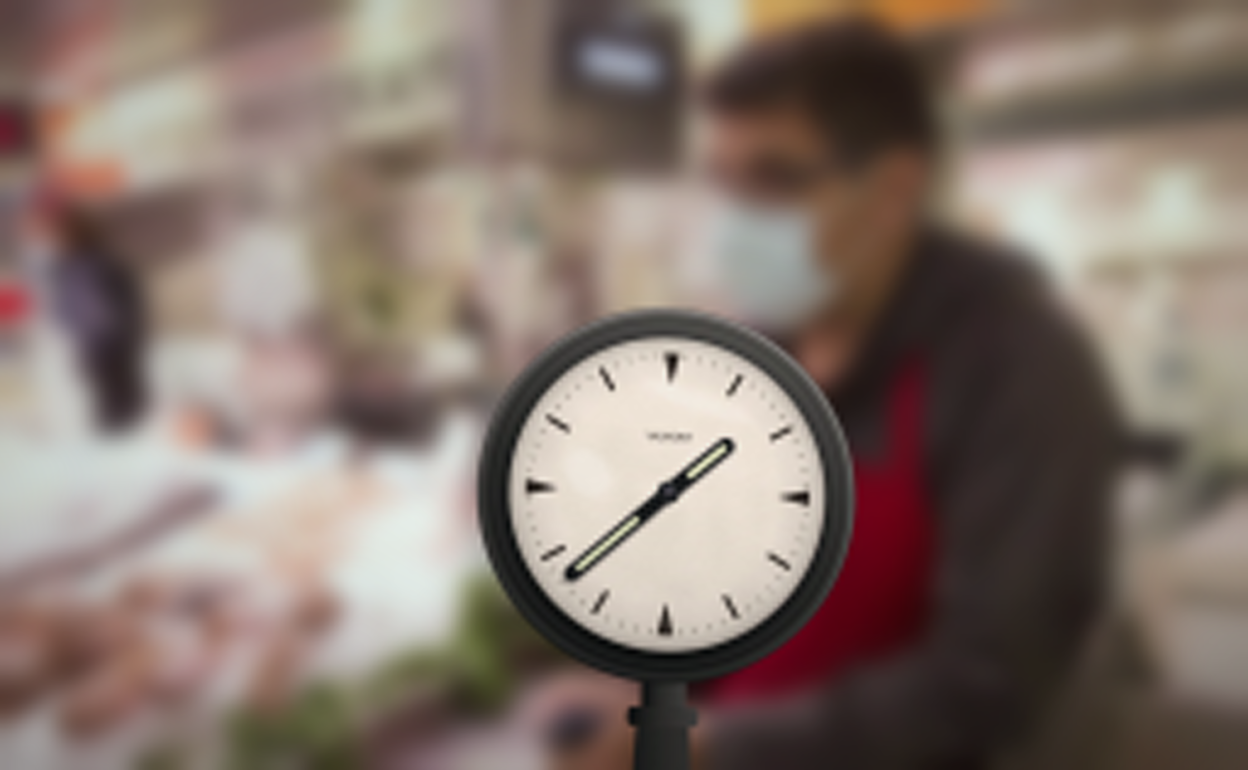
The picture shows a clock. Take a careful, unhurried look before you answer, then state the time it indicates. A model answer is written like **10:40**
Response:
**1:38**
